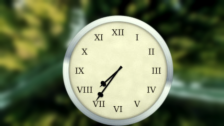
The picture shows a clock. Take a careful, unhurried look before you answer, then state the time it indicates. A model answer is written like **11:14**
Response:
**7:36**
